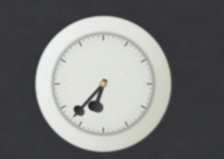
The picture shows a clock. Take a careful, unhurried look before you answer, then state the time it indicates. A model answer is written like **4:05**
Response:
**6:37**
